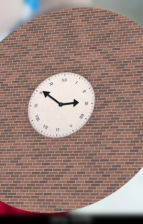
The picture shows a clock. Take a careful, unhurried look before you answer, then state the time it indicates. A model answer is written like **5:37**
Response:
**2:51**
